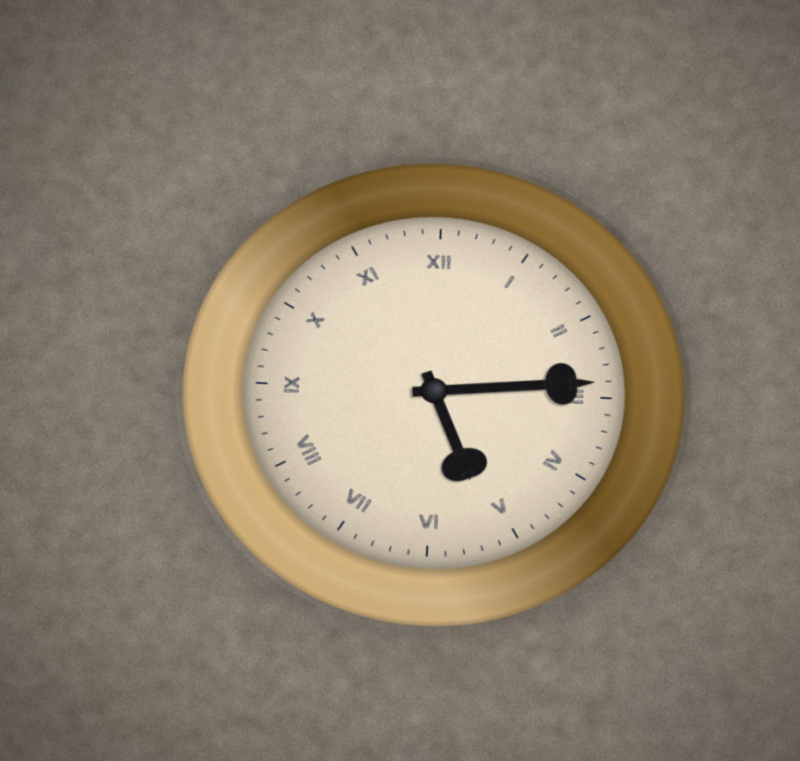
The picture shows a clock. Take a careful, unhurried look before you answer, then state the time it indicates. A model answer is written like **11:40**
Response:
**5:14**
